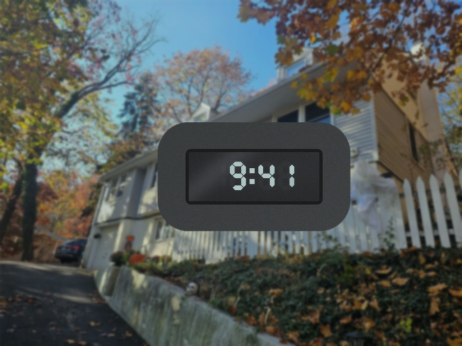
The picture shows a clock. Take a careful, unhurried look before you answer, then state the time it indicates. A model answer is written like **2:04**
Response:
**9:41**
